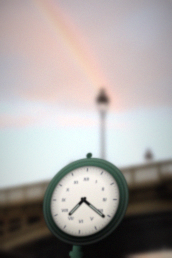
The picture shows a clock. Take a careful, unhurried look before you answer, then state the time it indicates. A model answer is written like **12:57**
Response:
**7:21**
